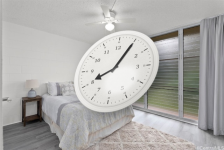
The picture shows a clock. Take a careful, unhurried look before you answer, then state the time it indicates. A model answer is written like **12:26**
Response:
**8:05**
